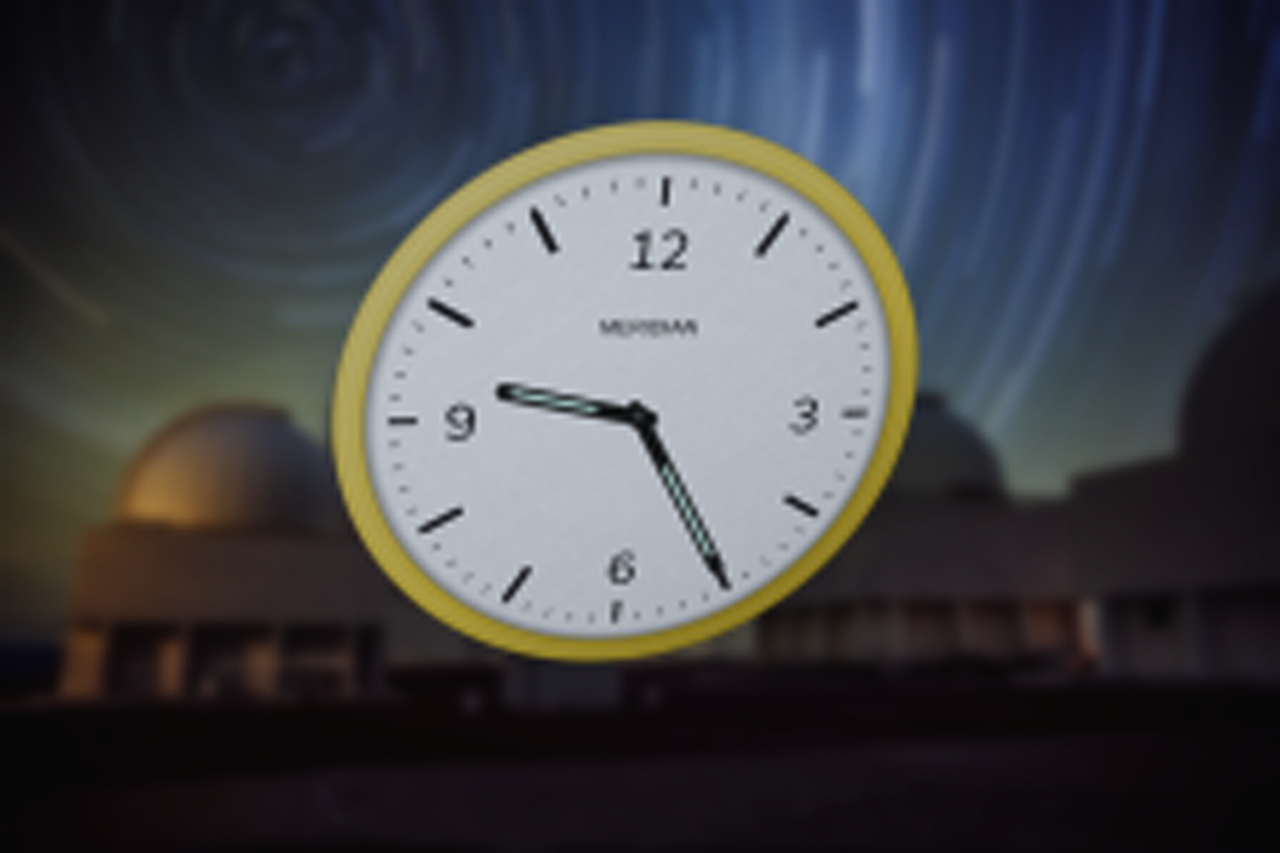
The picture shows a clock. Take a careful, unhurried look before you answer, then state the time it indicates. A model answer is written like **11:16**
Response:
**9:25**
